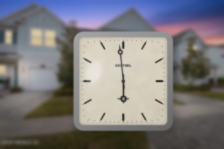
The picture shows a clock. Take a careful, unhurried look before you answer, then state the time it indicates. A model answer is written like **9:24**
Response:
**5:59**
